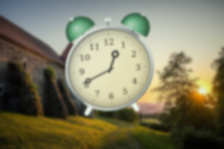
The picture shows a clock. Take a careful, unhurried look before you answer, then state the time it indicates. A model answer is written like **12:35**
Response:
**12:41**
